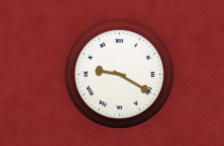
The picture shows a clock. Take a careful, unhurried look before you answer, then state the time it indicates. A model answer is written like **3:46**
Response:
**9:20**
